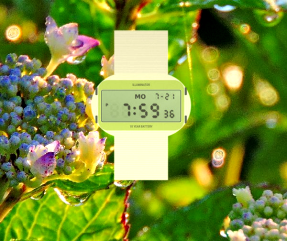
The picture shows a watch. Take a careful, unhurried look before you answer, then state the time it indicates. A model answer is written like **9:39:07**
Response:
**7:59:36**
